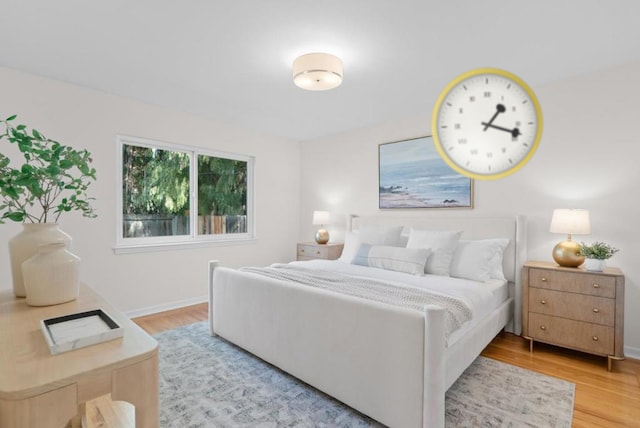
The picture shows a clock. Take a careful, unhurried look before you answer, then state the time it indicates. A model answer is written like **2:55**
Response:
**1:18**
